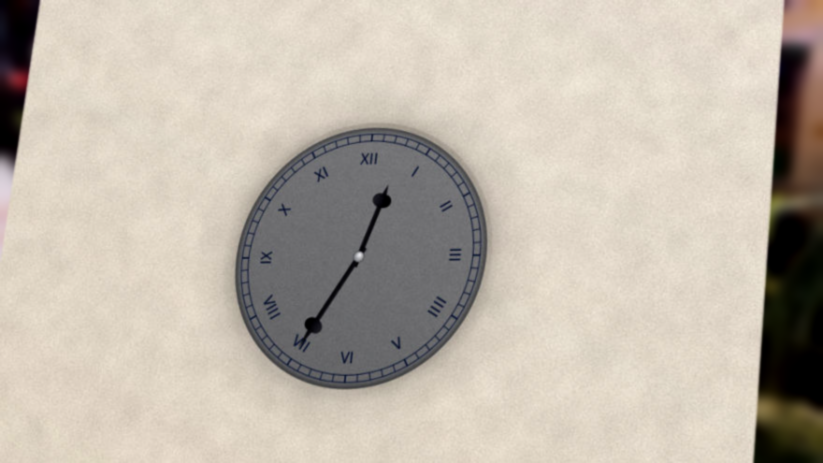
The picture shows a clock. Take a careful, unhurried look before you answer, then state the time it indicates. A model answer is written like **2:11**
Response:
**12:35**
